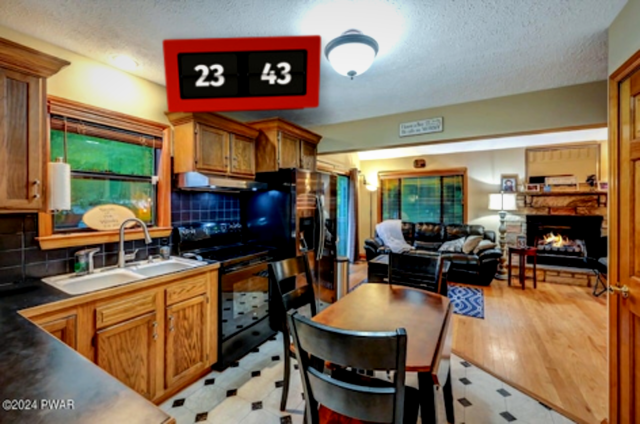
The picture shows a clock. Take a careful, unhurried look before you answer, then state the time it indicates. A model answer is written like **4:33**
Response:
**23:43**
